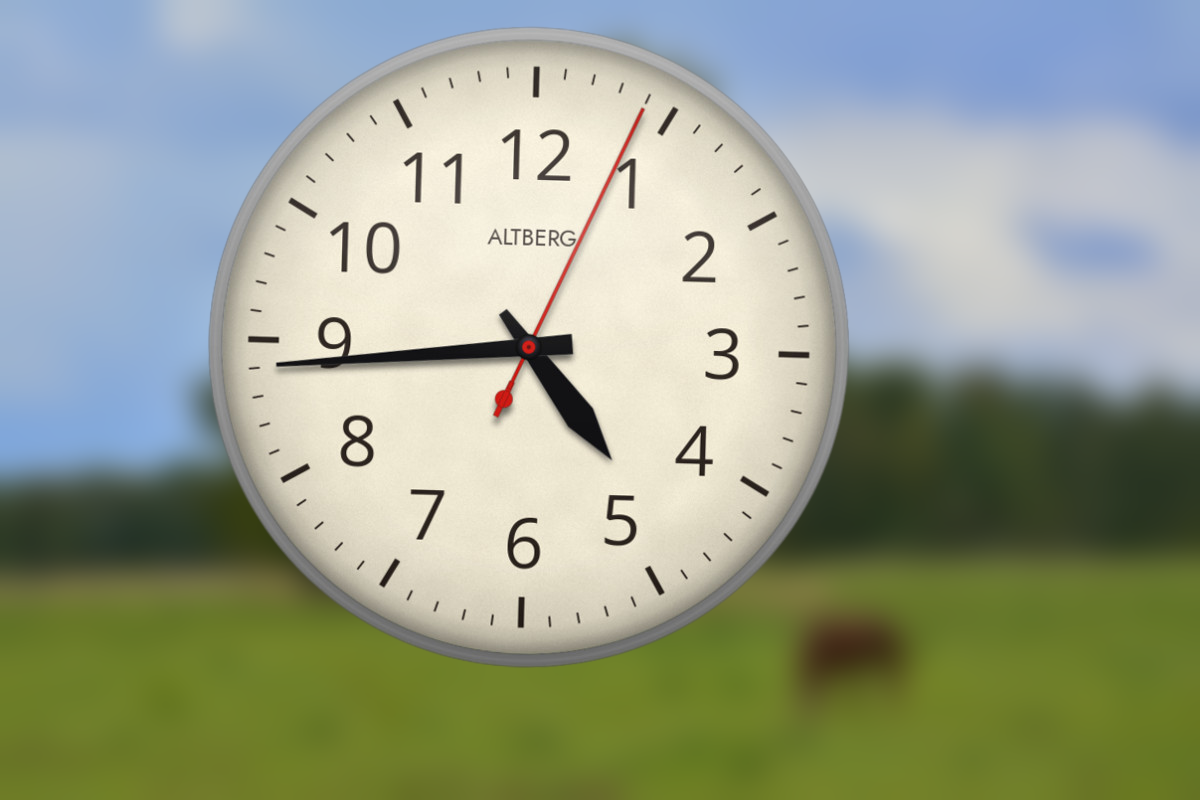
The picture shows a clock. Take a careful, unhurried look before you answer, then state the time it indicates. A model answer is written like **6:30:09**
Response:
**4:44:04**
